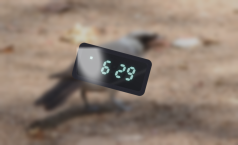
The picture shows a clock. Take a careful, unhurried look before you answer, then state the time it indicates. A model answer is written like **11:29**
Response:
**6:29**
